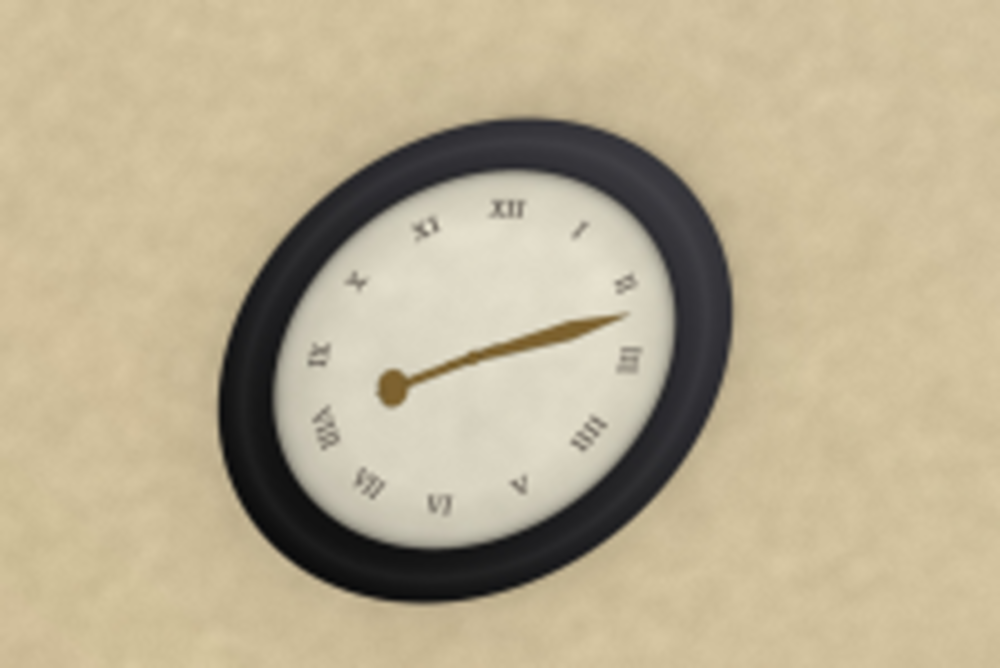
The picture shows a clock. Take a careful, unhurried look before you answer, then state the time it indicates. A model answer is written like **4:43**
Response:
**8:12**
